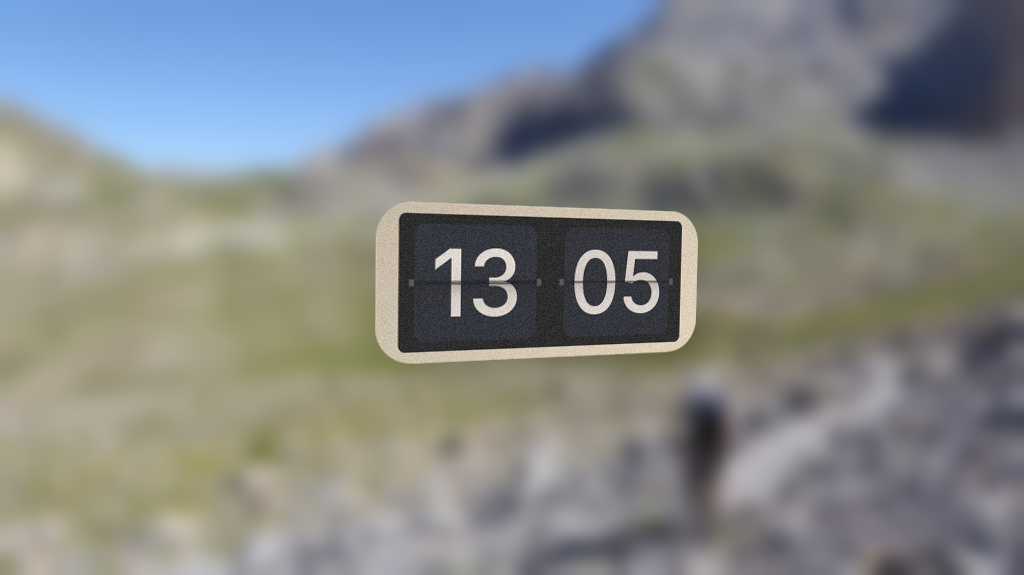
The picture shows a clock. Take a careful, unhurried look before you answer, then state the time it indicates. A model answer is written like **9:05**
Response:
**13:05**
